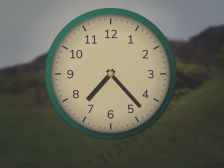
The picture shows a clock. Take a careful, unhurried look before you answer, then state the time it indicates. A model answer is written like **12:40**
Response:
**7:23**
